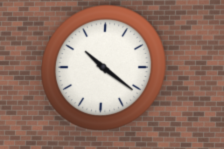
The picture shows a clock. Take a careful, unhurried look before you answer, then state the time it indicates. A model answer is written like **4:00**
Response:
**10:21**
